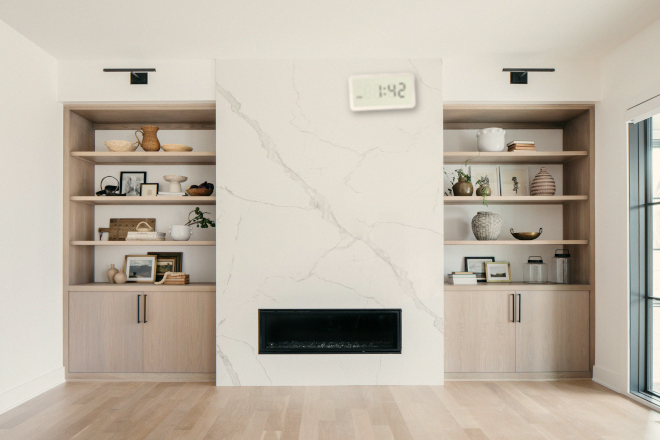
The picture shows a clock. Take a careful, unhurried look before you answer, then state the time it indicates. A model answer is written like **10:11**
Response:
**1:42**
